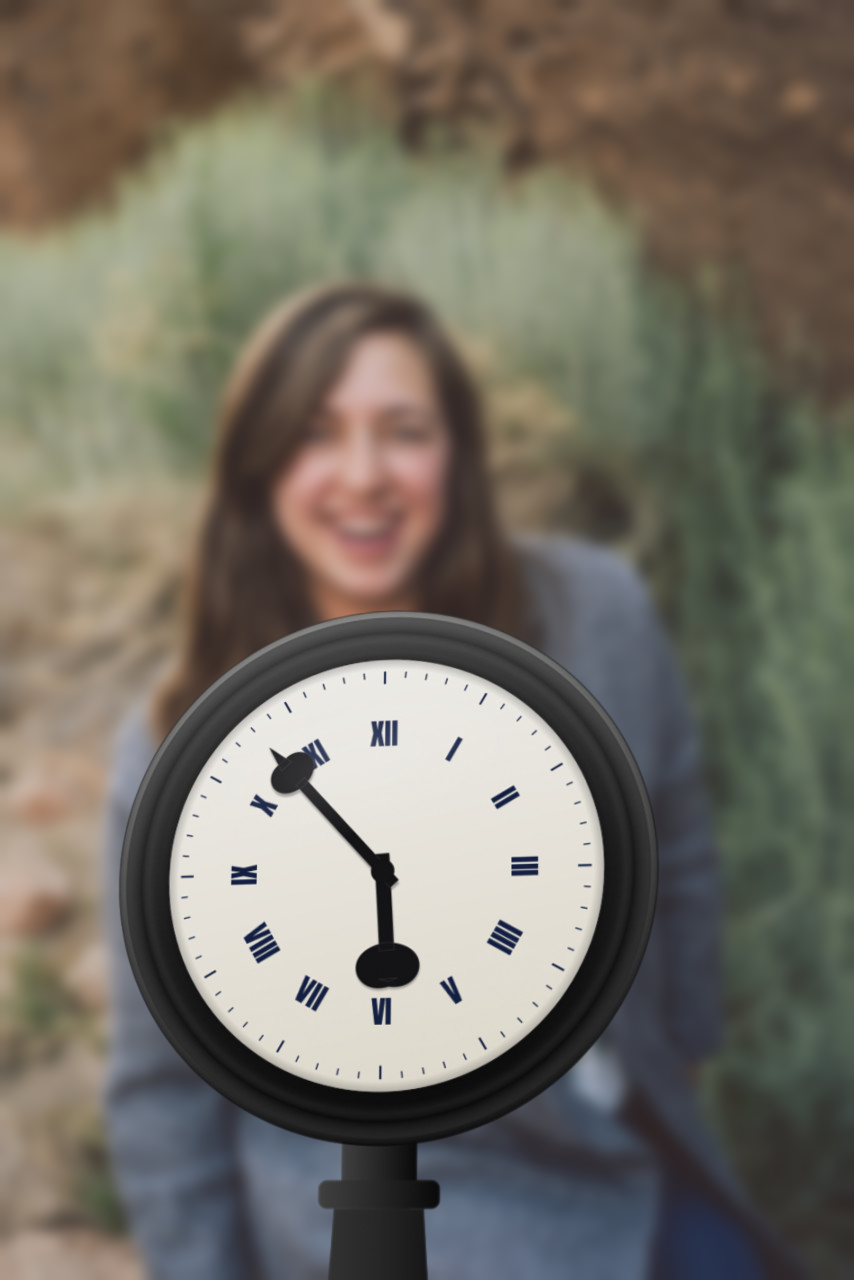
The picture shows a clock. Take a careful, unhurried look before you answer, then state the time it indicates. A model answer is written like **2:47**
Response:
**5:53**
